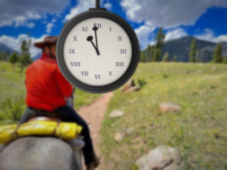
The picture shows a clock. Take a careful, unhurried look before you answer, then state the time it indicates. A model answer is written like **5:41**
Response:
**10:59**
